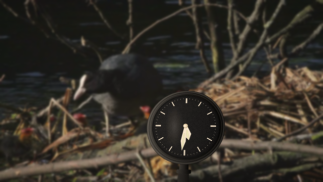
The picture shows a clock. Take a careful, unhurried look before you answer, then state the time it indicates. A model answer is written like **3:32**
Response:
**5:31**
